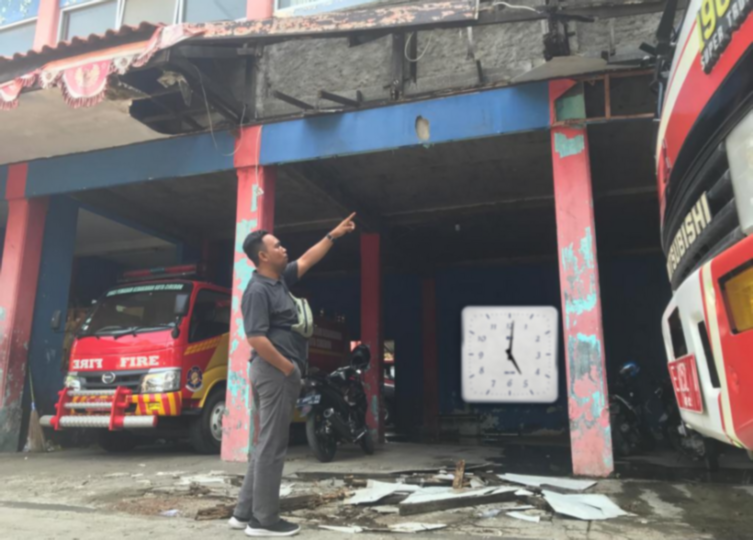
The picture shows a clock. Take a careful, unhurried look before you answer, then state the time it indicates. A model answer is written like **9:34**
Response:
**5:01**
